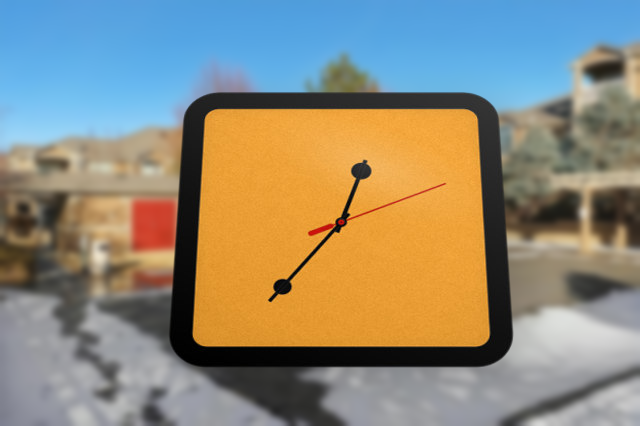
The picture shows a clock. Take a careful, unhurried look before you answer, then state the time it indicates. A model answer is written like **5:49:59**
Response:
**12:36:11**
